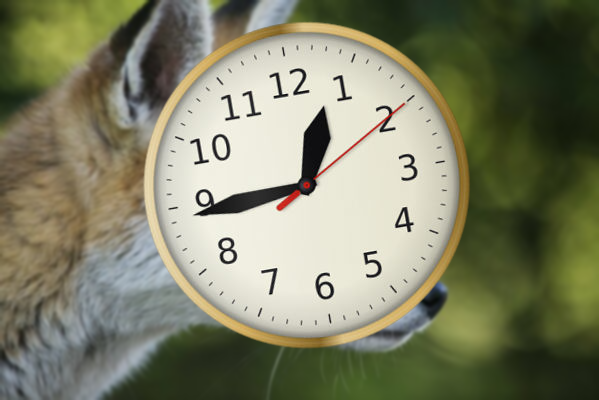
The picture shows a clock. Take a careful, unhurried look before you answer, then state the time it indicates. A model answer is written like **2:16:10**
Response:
**12:44:10**
